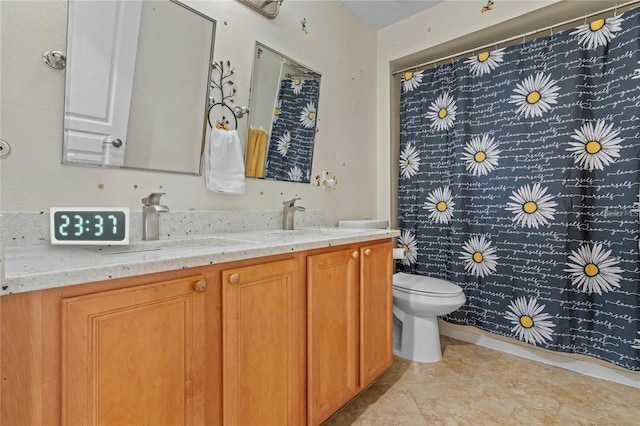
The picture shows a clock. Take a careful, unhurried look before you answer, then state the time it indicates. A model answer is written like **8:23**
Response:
**23:37**
